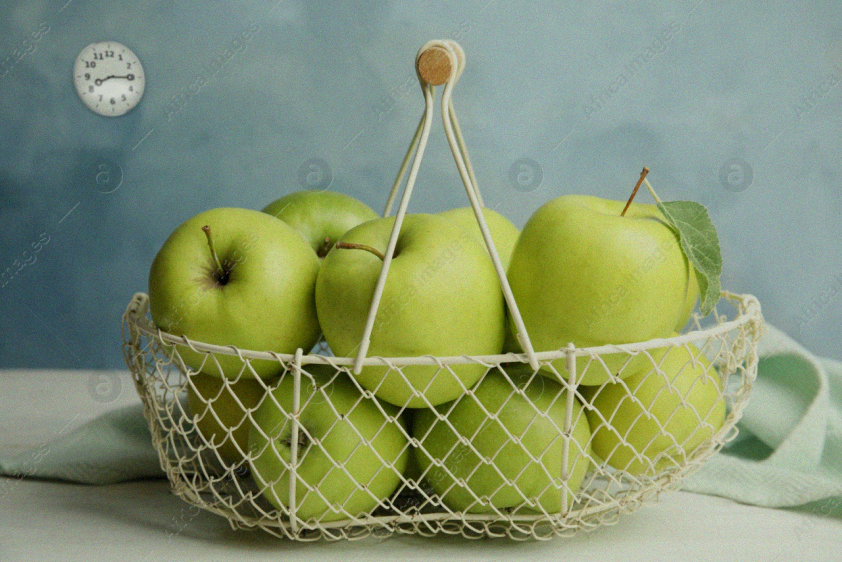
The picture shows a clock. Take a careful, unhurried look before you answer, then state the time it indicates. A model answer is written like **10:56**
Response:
**8:15**
